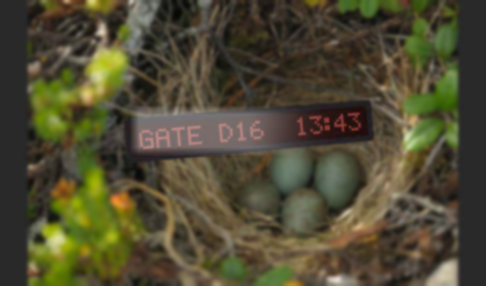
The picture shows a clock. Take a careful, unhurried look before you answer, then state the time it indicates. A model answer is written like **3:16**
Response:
**13:43**
